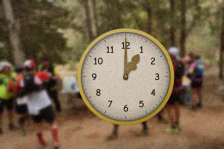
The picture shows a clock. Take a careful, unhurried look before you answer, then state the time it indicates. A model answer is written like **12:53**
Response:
**1:00**
